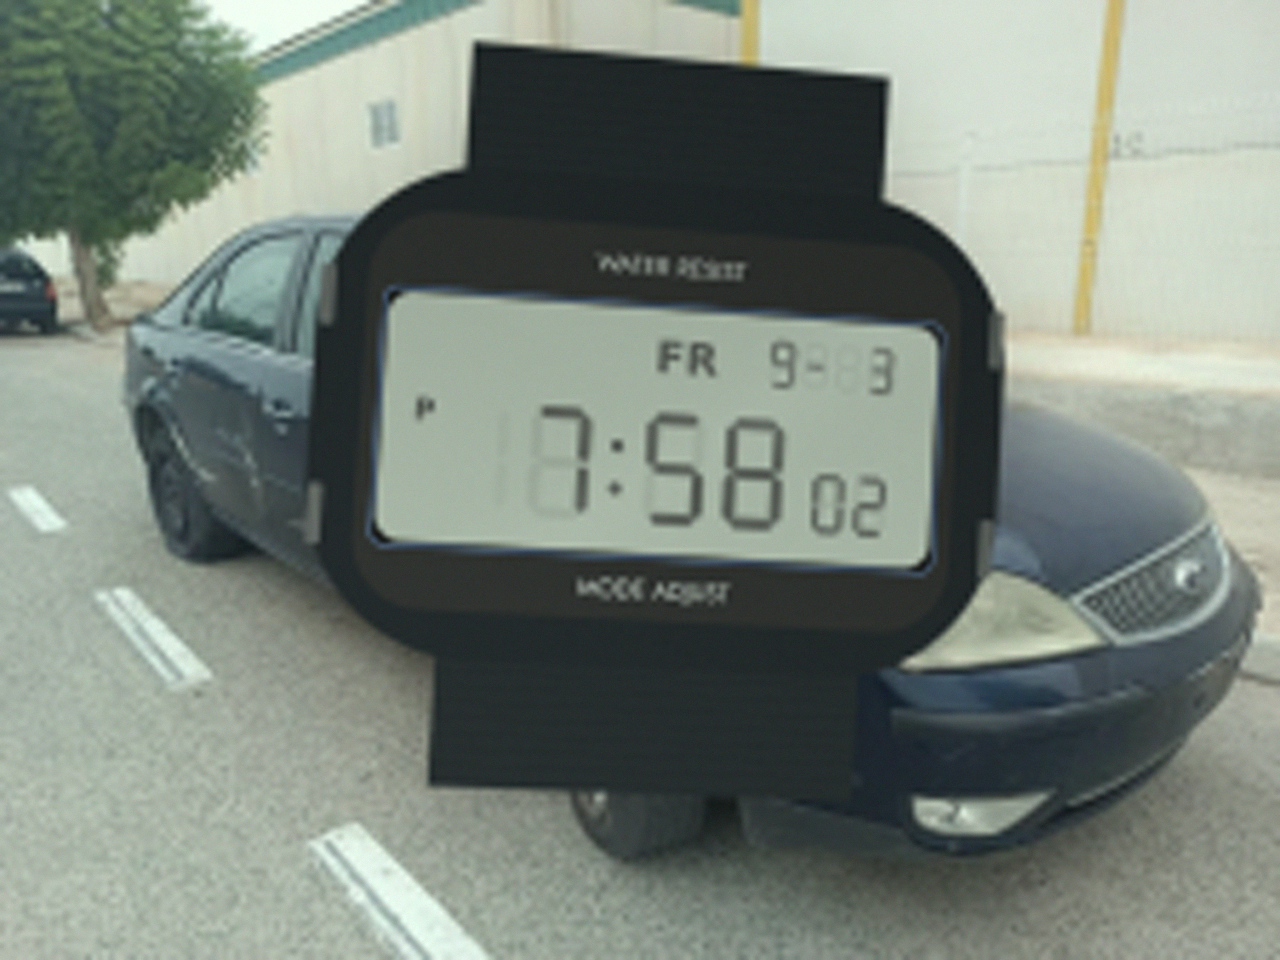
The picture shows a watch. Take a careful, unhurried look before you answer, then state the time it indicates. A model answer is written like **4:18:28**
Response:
**7:58:02**
